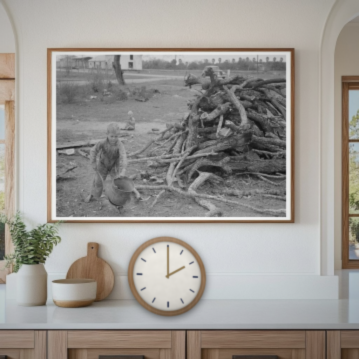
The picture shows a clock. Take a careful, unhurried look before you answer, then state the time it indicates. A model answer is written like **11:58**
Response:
**2:00**
